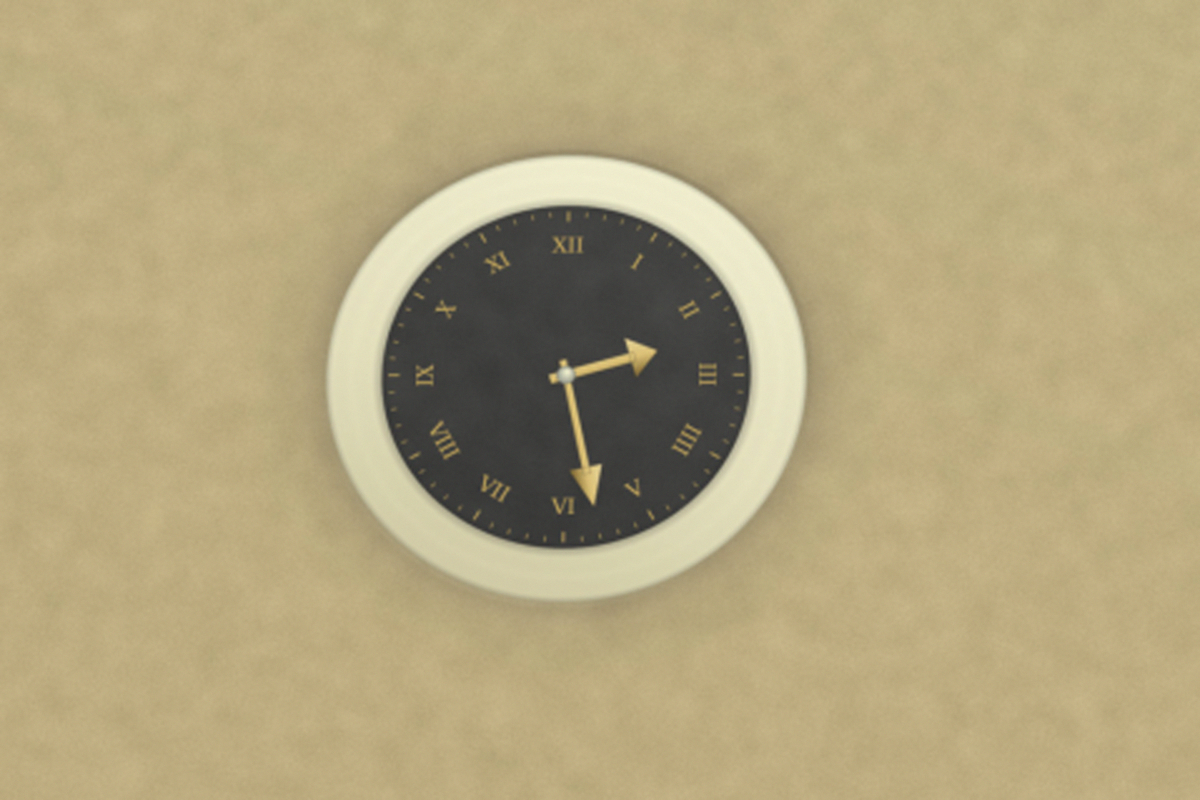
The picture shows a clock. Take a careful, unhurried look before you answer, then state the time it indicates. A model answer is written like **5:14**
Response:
**2:28**
